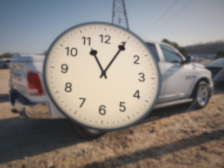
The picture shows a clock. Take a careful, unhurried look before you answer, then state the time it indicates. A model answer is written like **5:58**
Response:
**11:05**
